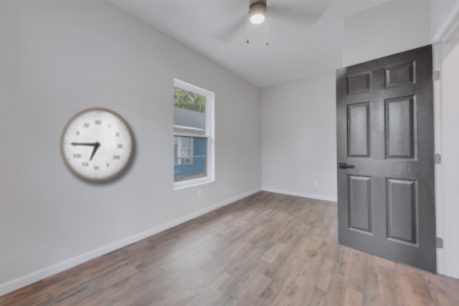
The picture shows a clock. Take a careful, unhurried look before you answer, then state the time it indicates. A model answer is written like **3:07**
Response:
**6:45**
